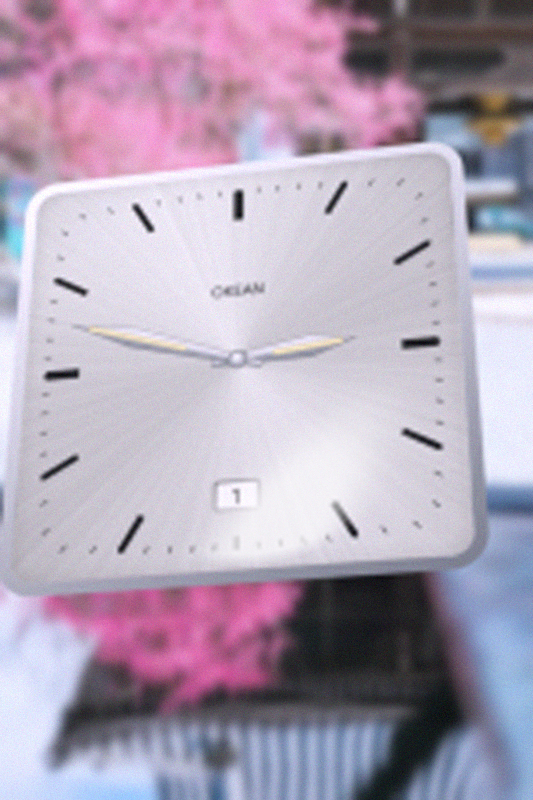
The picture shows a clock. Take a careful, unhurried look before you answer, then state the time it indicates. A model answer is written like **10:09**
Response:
**2:48**
